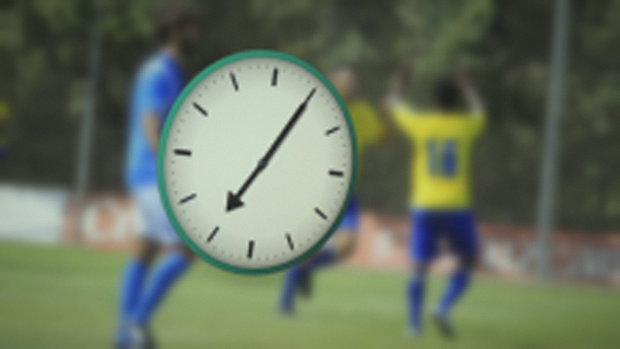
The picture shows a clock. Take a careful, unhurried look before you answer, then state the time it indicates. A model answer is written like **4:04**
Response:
**7:05**
